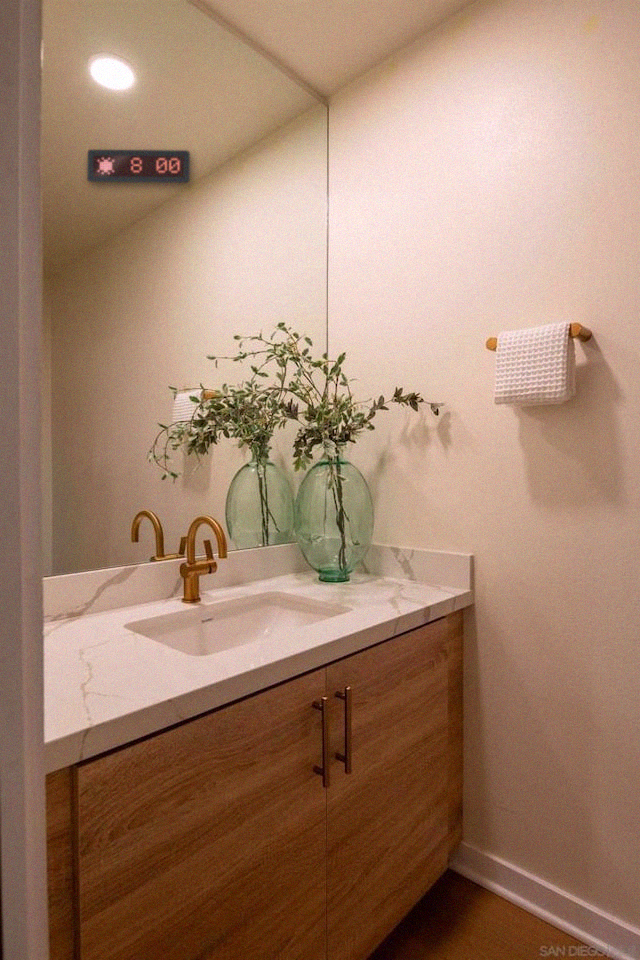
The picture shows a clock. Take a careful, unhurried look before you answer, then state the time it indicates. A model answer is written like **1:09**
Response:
**8:00**
